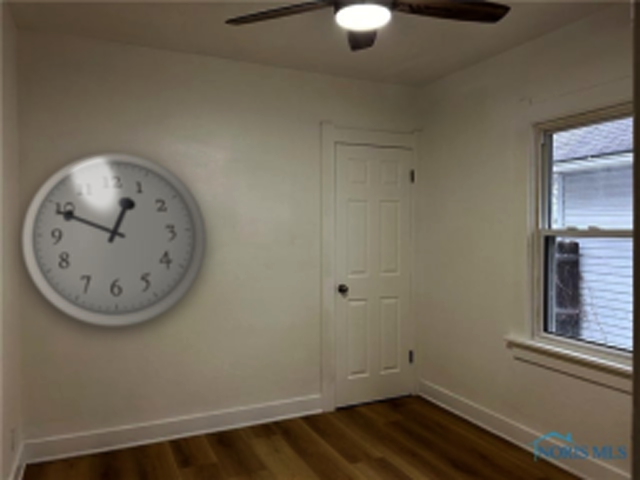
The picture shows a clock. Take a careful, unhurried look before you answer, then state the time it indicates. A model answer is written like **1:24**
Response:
**12:49**
